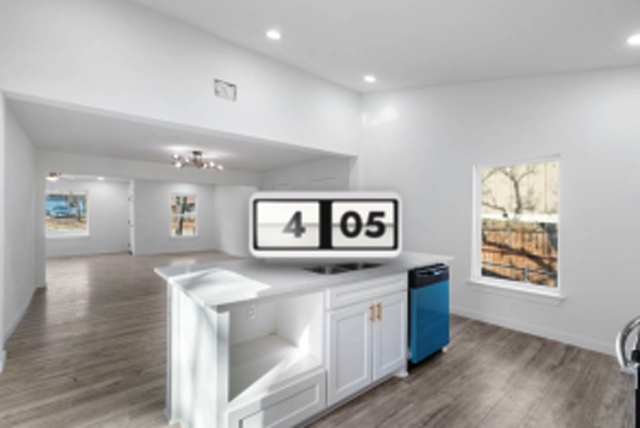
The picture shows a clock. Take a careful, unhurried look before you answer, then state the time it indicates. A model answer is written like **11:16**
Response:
**4:05**
